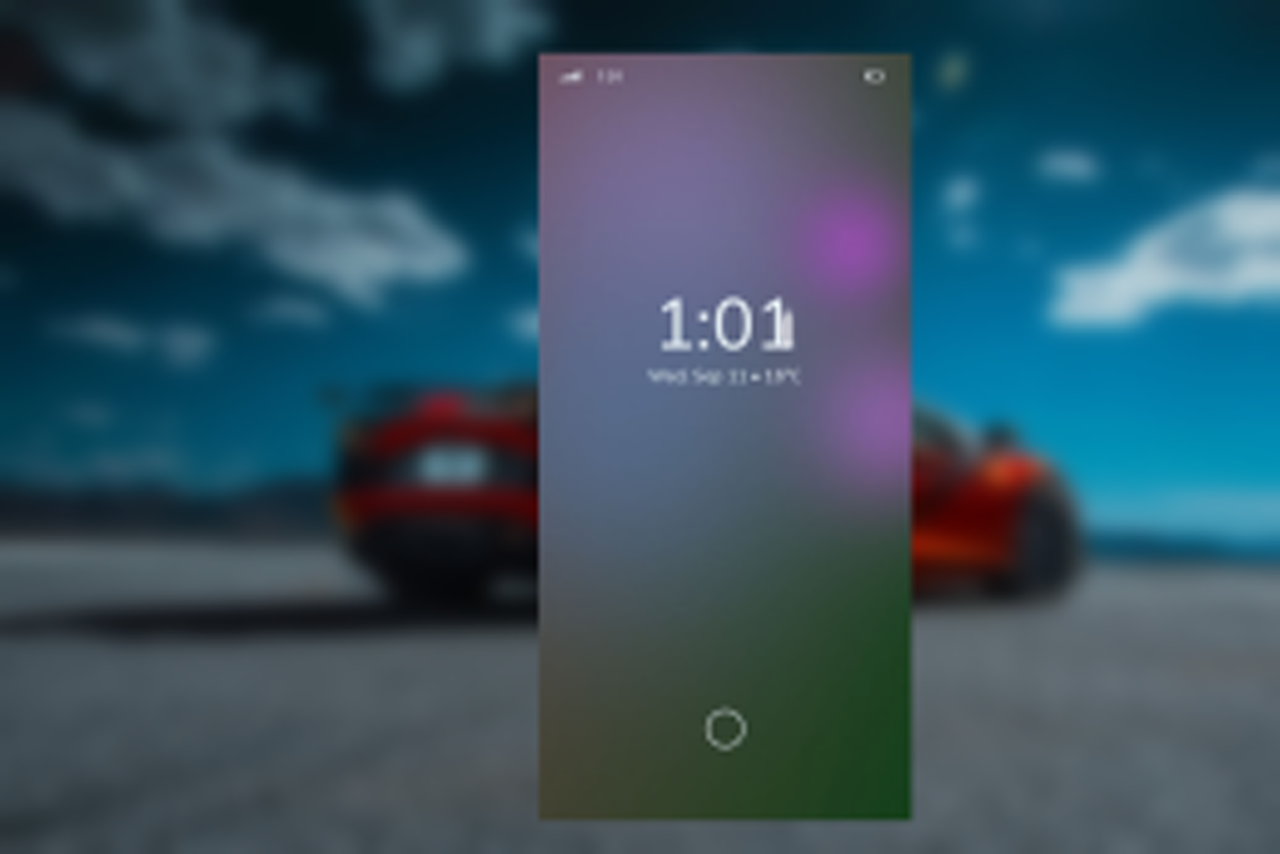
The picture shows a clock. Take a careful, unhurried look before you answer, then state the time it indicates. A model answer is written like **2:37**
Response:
**1:01**
